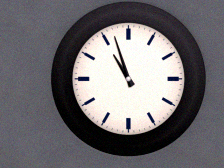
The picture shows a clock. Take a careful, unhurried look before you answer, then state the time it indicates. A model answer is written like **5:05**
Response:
**10:57**
